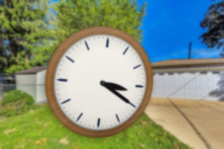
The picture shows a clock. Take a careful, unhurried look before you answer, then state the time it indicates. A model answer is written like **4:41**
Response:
**3:20**
